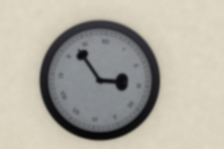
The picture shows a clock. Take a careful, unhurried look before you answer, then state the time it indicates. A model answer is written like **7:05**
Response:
**2:53**
